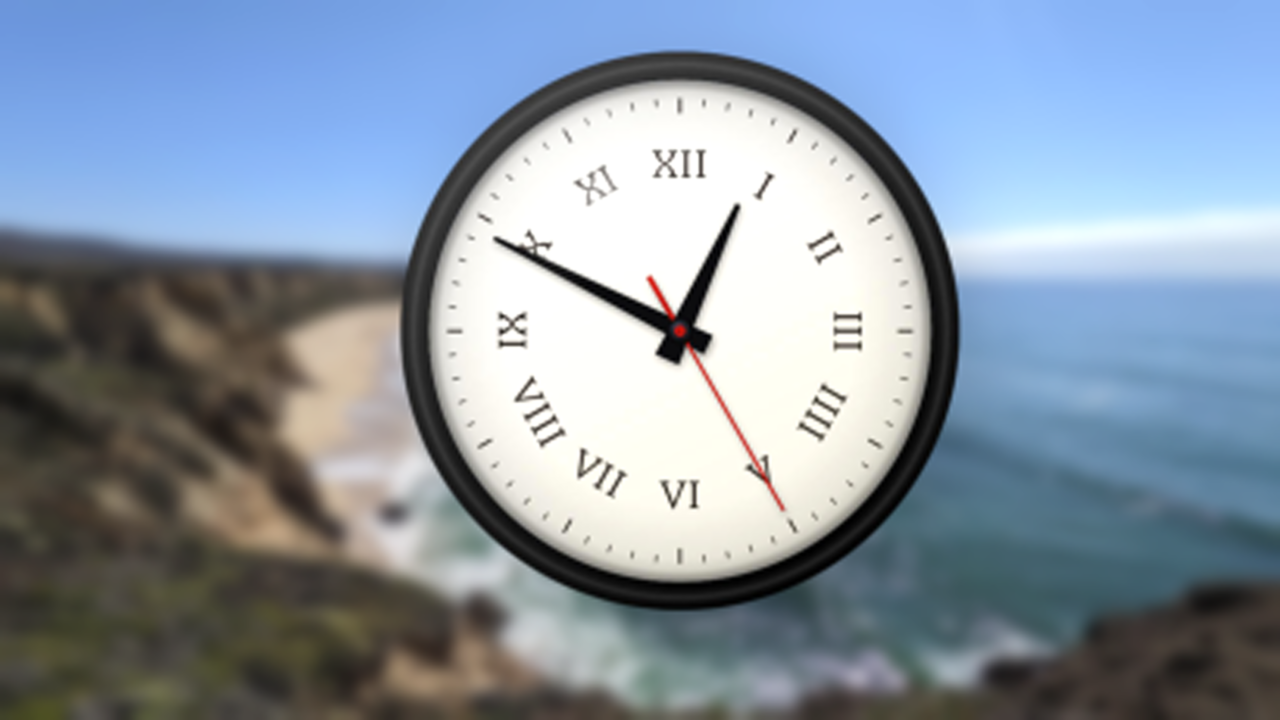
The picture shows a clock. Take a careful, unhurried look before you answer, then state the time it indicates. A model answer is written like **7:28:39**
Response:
**12:49:25**
